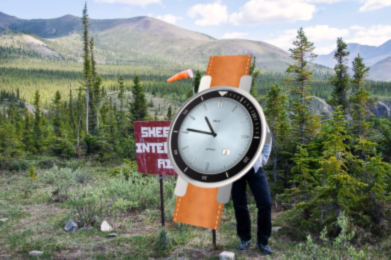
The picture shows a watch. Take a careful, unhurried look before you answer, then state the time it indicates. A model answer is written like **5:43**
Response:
**10:46**
